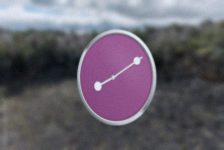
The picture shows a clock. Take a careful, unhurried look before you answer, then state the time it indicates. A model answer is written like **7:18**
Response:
**8:10**
